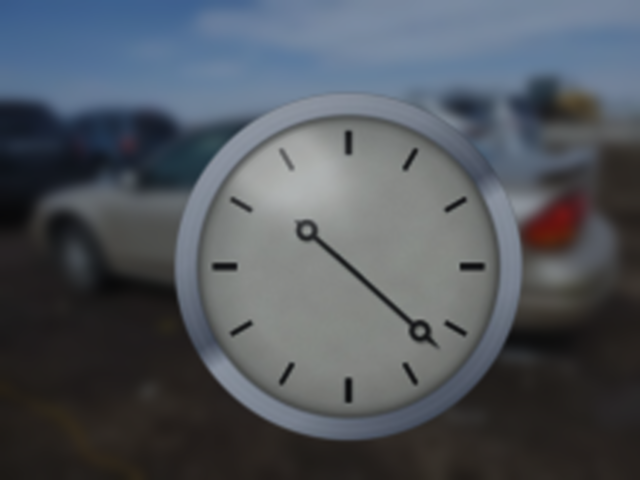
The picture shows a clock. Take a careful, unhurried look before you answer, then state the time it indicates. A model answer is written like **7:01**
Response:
**10:22**
